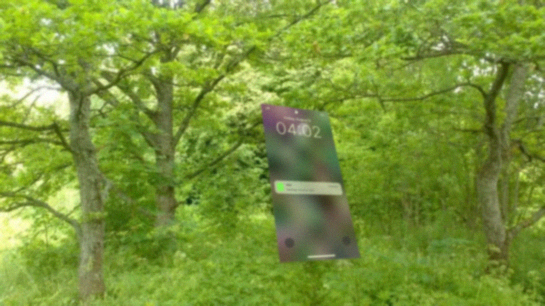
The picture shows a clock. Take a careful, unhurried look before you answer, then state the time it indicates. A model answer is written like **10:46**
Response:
**4:02**
